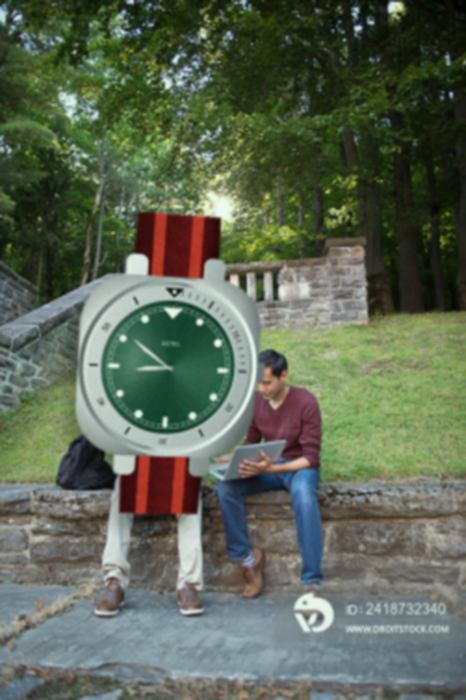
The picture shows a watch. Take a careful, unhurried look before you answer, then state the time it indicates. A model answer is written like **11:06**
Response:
**8:51**
